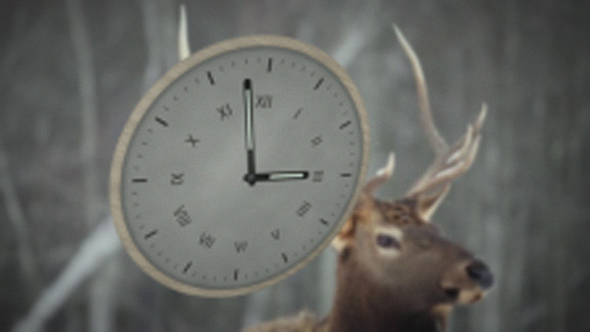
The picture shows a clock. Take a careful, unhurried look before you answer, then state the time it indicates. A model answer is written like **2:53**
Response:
**2:58**
